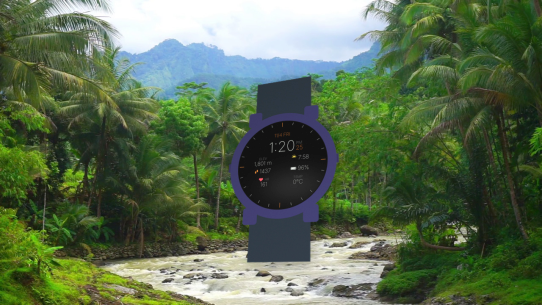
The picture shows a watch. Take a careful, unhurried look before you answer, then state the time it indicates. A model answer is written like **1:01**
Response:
**1:20**
